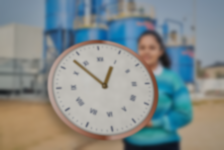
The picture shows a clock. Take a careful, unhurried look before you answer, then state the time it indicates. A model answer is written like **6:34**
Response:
**12:53**
